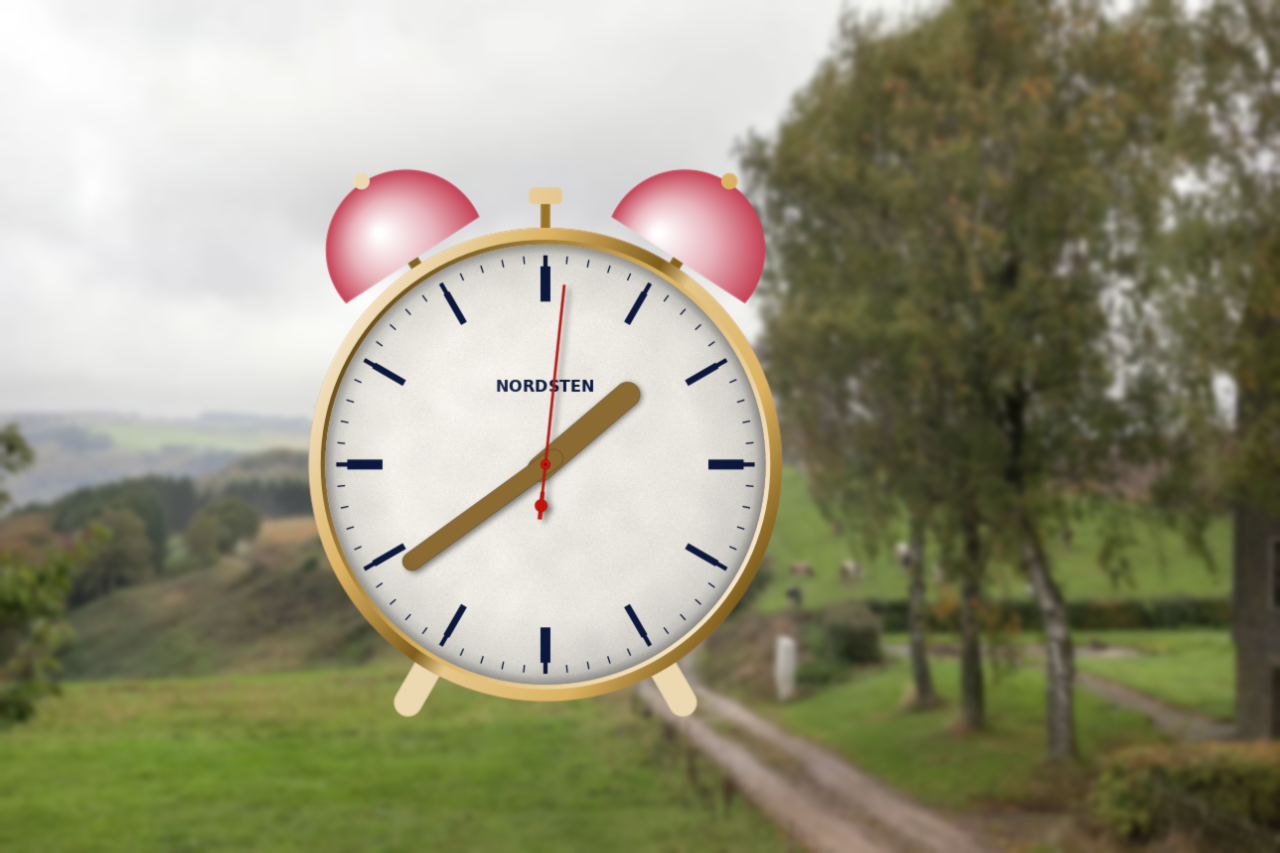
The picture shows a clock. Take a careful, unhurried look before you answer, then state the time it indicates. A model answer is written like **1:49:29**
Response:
**1:39:01**
